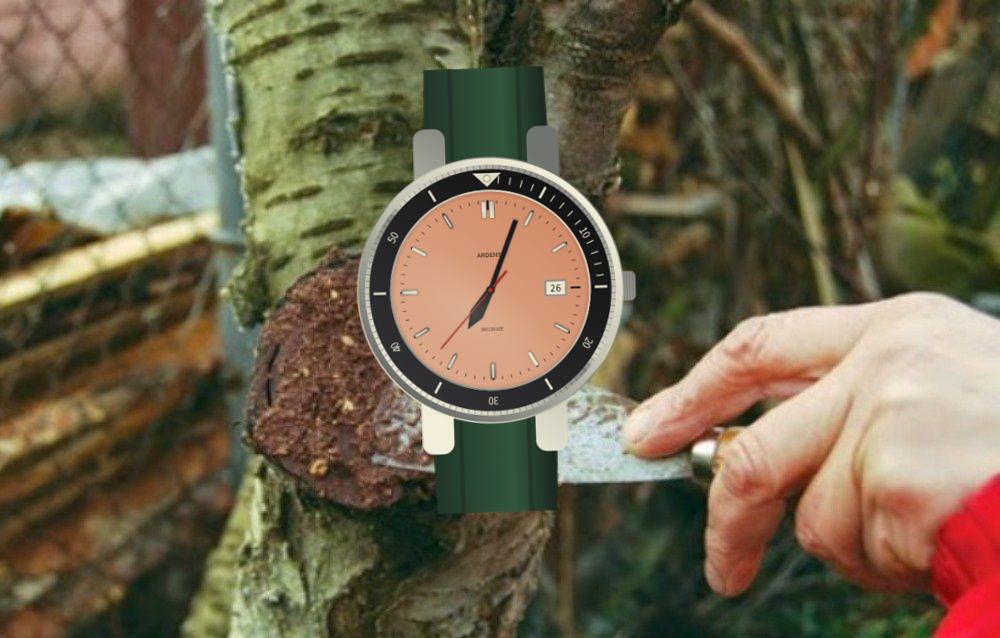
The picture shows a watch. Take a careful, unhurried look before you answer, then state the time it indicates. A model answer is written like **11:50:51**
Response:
**7:03:37**
